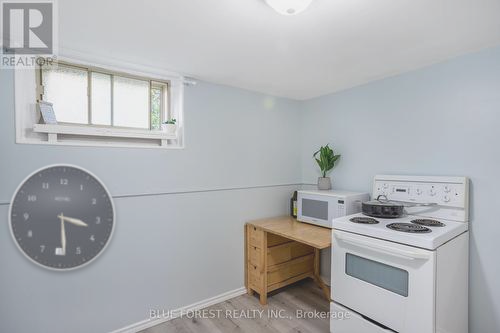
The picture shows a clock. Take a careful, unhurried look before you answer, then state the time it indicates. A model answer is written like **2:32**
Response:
**3:29**
